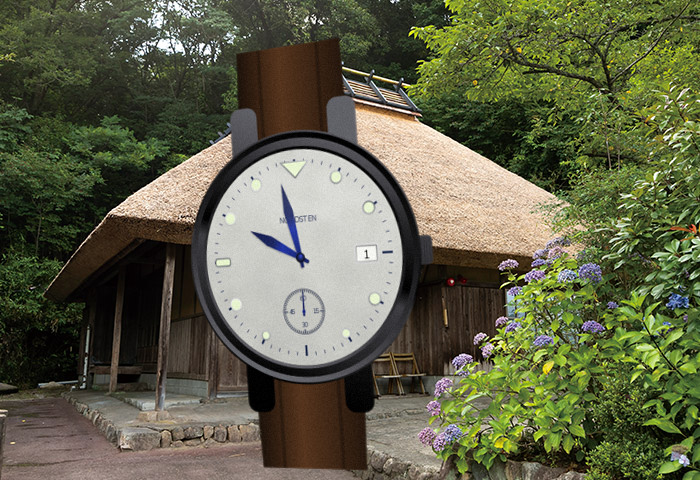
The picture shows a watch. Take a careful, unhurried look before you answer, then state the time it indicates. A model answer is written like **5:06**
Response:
**9:58**
